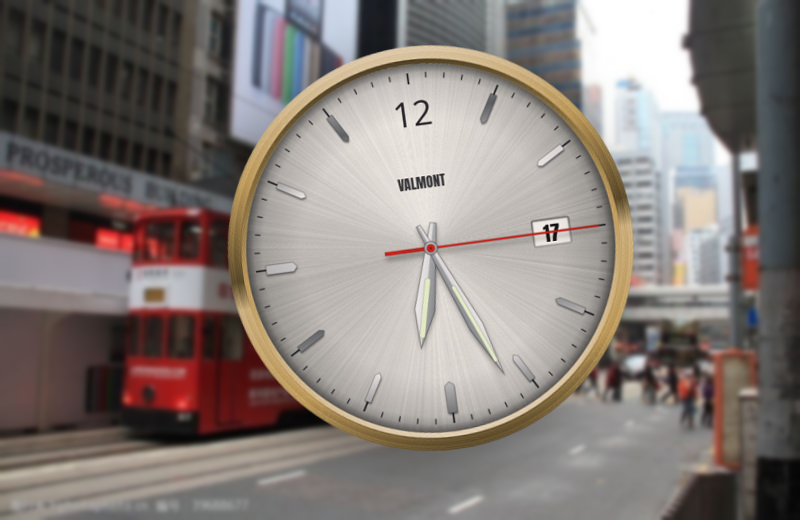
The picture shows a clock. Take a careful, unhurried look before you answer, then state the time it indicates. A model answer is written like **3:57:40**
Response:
**6:26:15**
